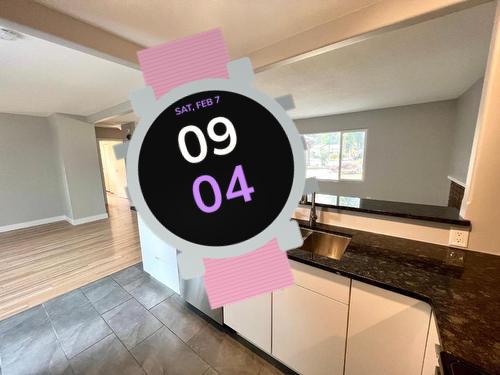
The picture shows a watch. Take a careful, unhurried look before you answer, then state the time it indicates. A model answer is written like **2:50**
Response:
**9:04**
